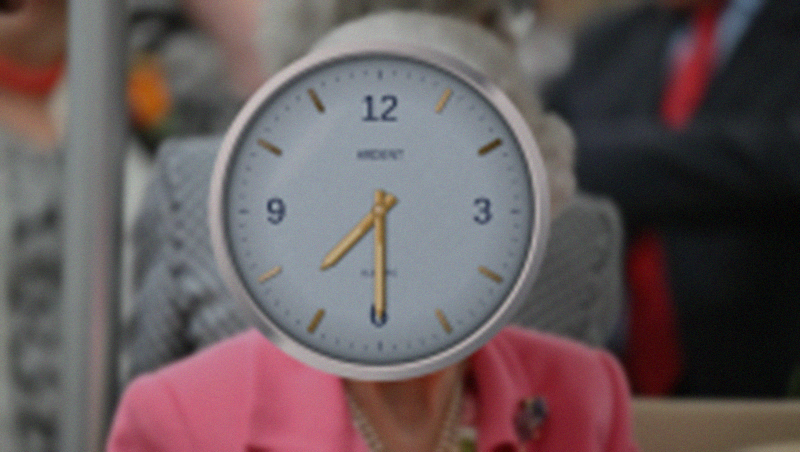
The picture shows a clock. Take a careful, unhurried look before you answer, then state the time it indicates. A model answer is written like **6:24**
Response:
**7:30**
